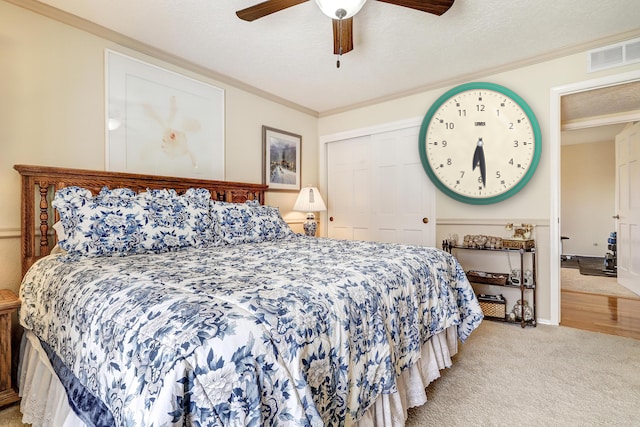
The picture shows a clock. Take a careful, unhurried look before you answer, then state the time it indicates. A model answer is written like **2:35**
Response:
**6:29**
